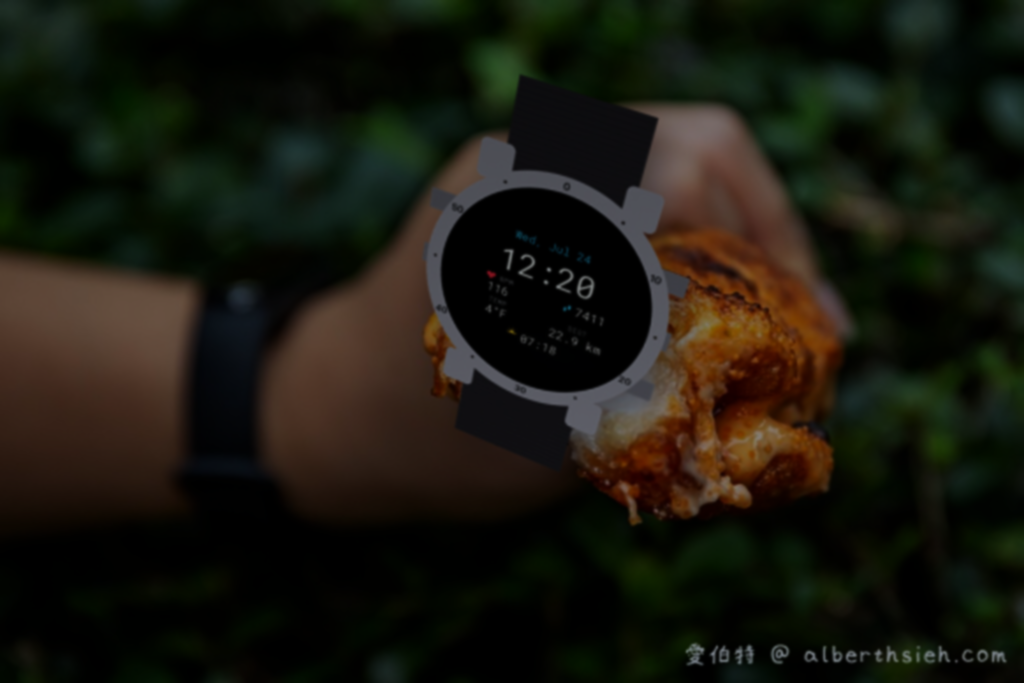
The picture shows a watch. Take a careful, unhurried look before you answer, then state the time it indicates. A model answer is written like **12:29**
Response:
**12:20**
